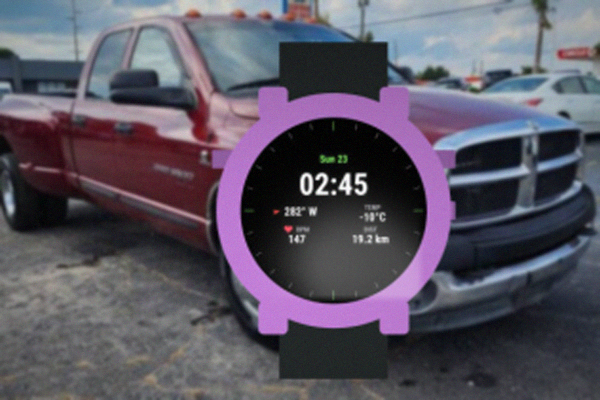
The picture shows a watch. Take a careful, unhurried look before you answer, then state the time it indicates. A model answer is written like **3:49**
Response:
**2:45**
